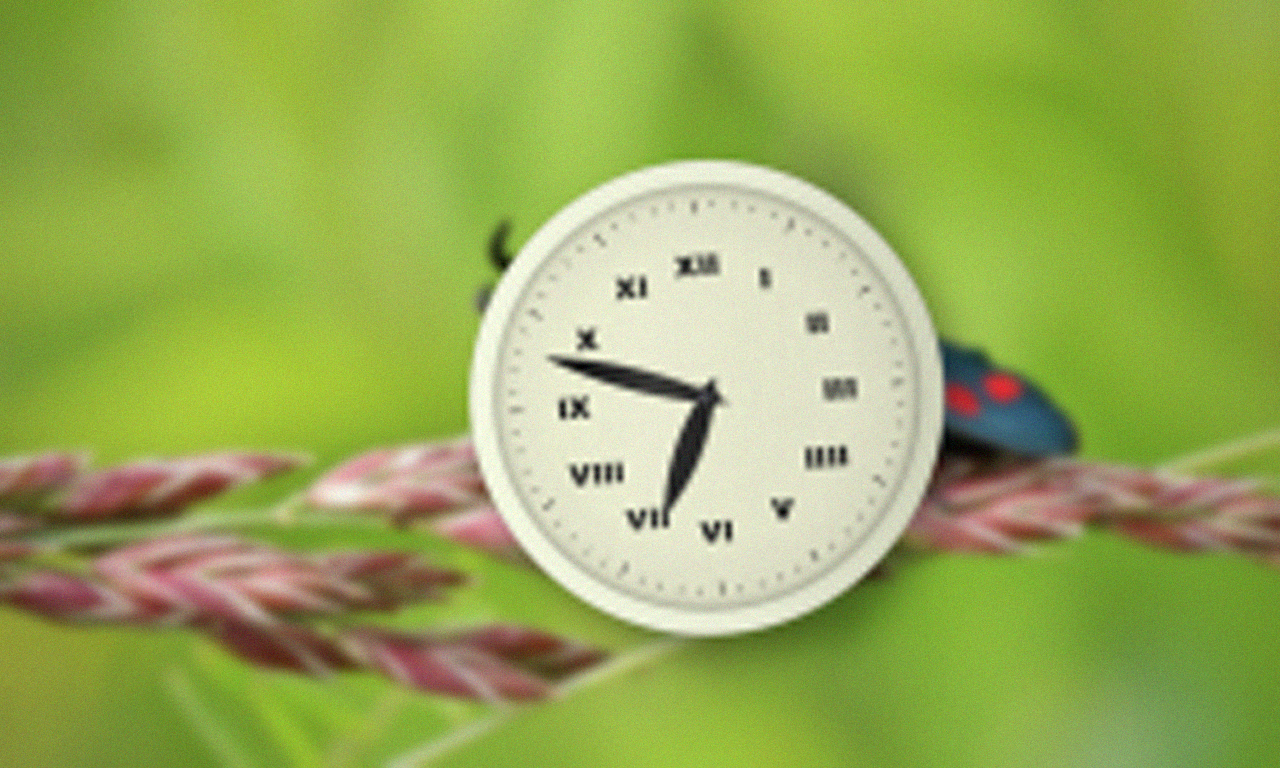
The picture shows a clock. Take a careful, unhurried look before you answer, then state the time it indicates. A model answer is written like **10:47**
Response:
**6:48**
